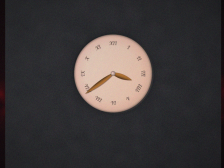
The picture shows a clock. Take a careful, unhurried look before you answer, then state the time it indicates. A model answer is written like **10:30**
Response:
**3:39**
